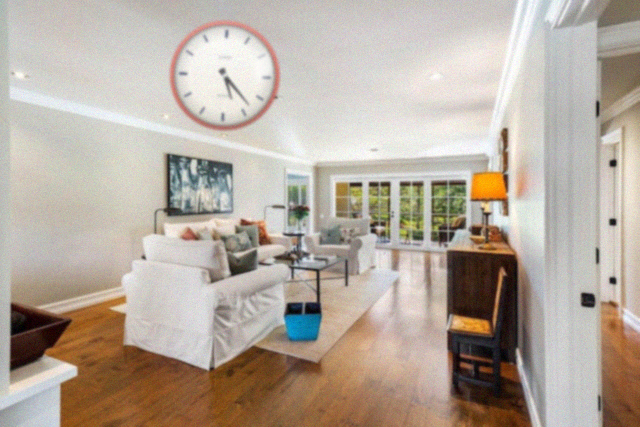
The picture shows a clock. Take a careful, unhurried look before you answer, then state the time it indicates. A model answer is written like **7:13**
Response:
**5:23**
